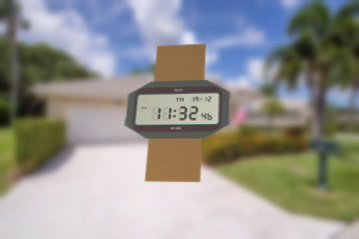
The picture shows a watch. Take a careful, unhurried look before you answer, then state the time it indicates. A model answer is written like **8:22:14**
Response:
**11:32:46**
